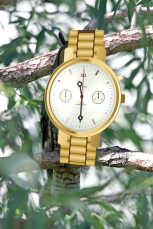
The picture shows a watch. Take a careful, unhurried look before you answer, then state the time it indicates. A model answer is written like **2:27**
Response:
**11:30**
